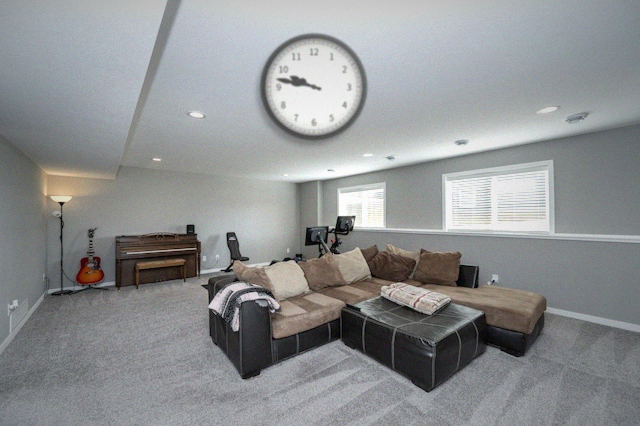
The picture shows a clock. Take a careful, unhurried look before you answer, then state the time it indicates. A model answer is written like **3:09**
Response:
**9:47**
